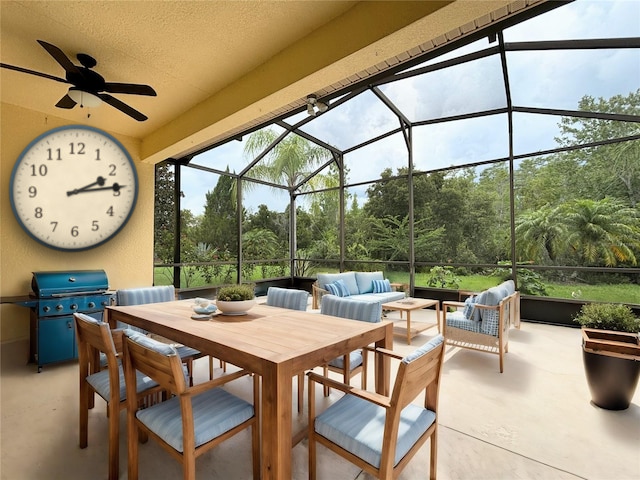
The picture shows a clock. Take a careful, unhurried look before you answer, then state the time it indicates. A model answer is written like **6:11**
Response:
**2:14**
